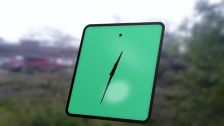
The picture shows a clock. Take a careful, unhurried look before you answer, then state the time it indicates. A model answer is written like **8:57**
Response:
**12:32**
